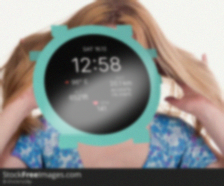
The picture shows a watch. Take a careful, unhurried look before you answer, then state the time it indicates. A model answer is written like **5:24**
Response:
**12:58**
